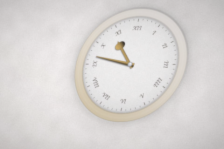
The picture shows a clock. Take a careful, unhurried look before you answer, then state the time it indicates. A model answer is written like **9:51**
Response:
**10:47**
